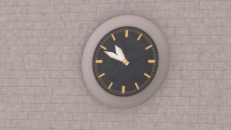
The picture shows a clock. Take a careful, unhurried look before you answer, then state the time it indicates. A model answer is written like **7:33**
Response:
**10:49**
